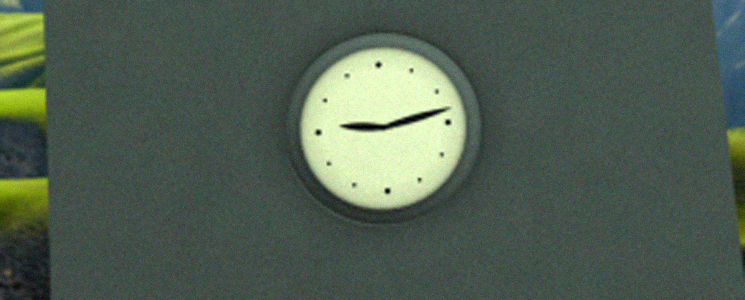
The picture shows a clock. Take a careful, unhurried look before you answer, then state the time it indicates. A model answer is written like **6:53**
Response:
**9:13**
